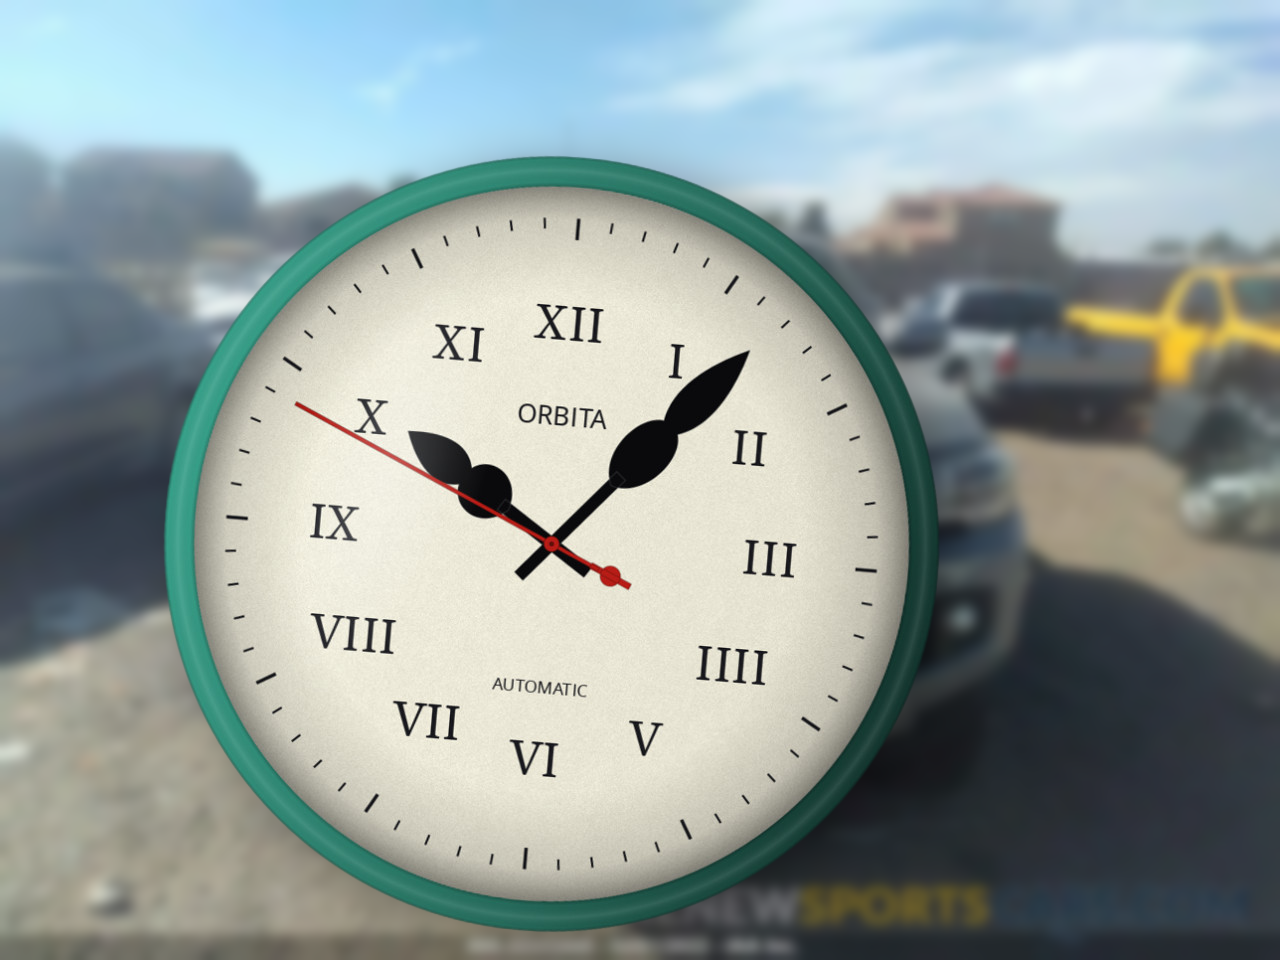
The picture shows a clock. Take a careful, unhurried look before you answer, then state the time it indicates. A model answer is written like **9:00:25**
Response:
**10:06:49**
